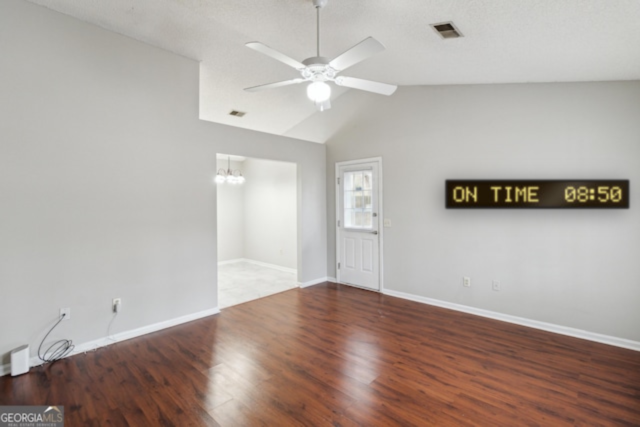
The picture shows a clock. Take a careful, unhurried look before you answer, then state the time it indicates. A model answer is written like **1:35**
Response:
**8:50**
